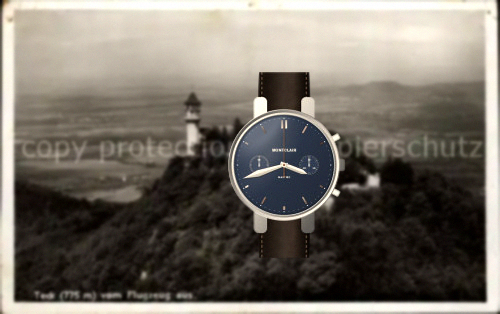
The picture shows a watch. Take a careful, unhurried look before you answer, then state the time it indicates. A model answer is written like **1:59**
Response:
**3:42**
